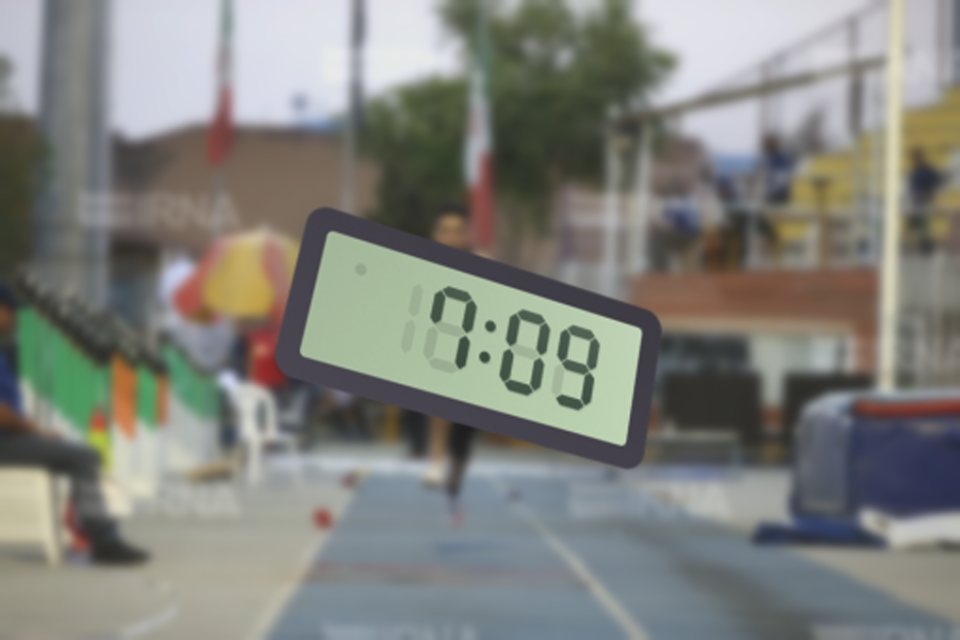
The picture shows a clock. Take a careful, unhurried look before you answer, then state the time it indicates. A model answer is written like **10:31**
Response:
**7:09**
